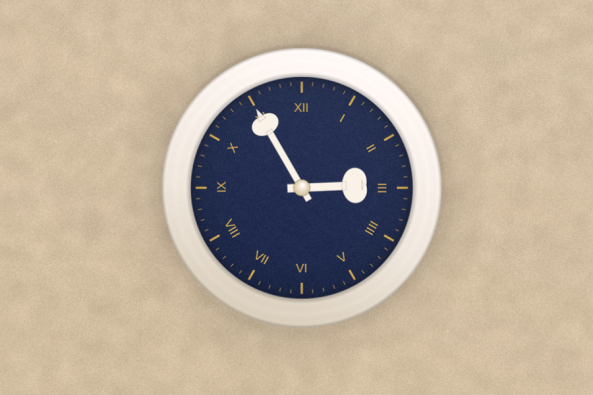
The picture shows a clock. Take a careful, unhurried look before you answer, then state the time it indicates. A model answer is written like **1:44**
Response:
**2:55**
